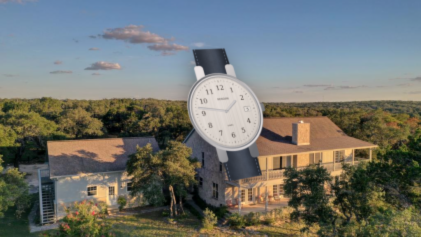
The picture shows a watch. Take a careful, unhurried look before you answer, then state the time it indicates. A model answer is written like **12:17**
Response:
**1:47**
